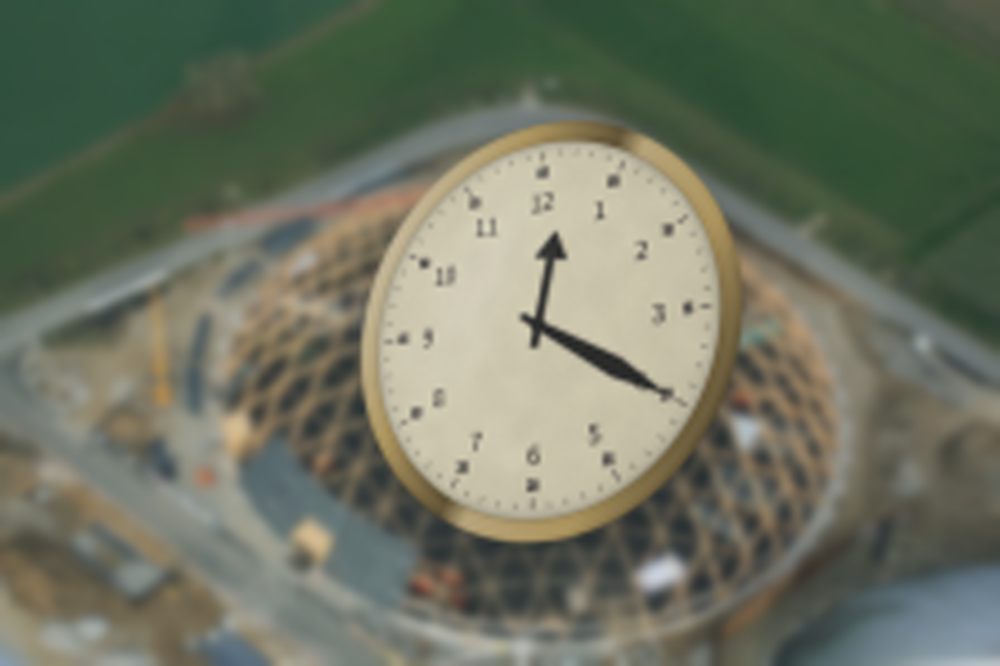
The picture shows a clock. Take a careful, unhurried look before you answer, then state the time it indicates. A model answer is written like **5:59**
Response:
**12:20**
